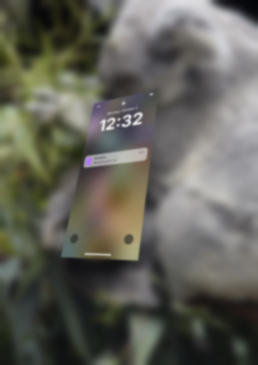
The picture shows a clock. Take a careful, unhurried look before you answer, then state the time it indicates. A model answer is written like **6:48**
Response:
**12:32**
